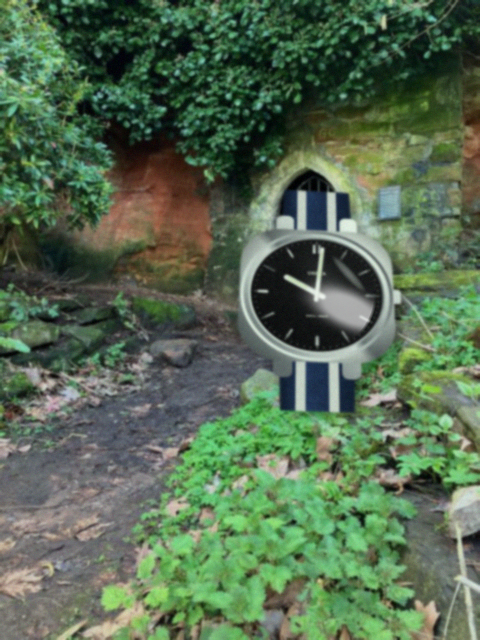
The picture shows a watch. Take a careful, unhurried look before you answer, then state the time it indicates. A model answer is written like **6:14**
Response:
**10:01**
